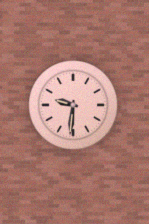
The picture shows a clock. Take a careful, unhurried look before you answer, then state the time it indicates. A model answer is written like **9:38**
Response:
**9:31**
